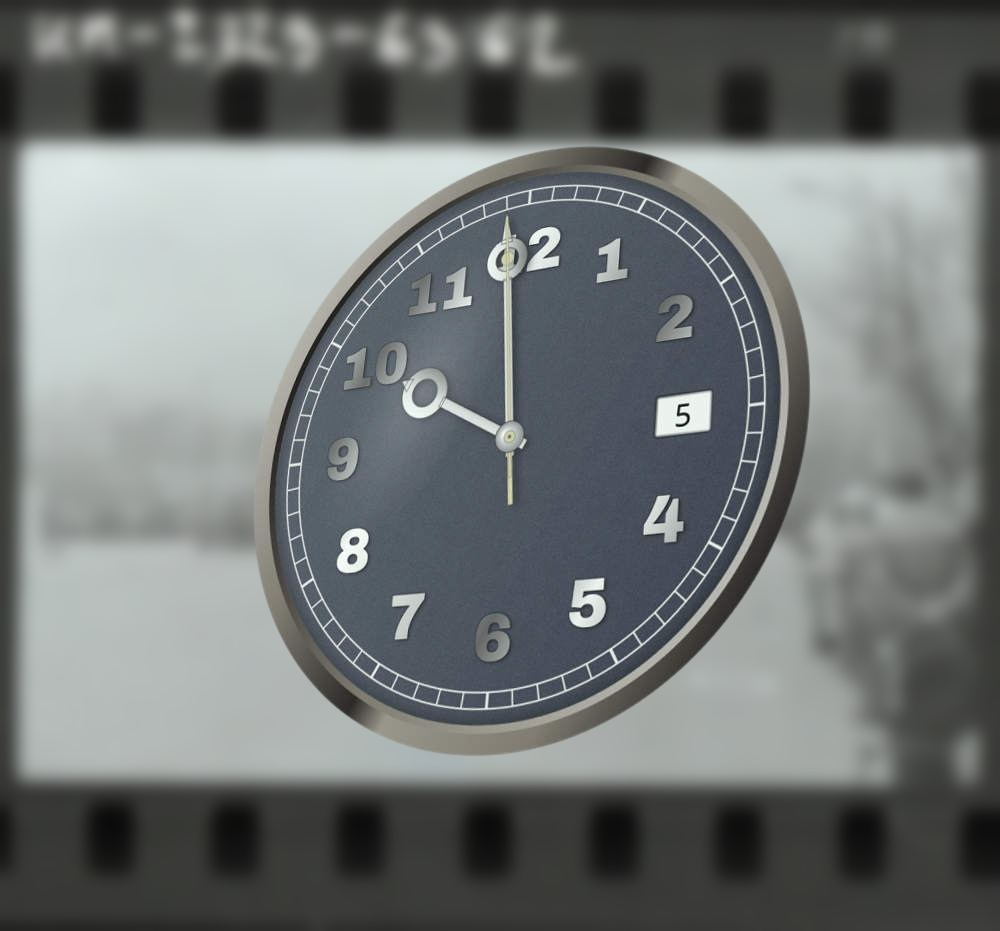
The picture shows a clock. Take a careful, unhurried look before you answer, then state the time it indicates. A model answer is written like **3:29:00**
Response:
**9:58:59**
